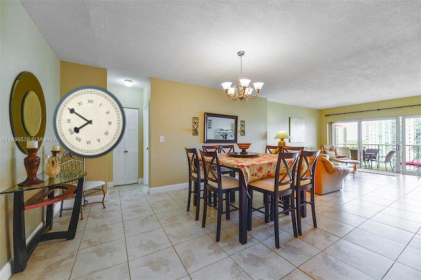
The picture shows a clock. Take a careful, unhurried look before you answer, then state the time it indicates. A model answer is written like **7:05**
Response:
**7:50**
